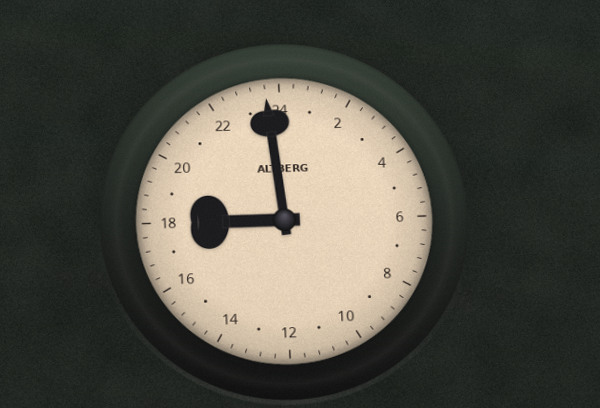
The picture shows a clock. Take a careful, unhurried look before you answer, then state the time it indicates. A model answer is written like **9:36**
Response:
**17:59**
